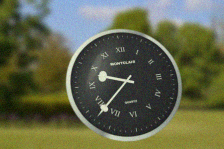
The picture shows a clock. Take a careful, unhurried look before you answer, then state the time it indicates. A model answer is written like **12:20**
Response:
**9:38**
